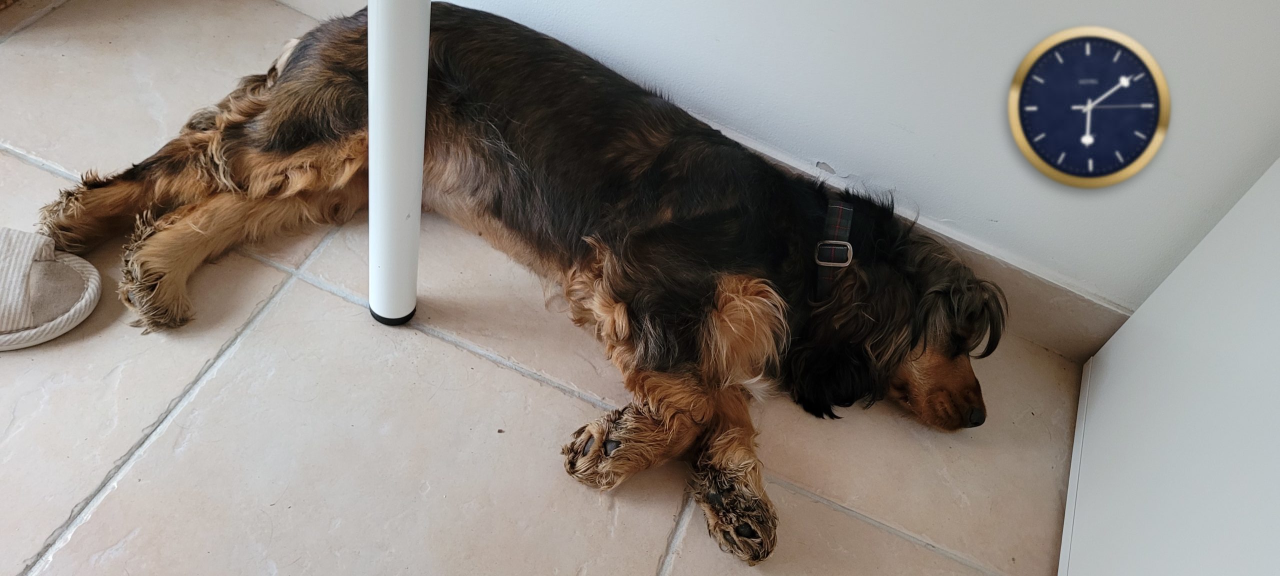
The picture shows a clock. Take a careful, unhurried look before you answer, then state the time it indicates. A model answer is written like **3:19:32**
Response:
**6:09:15**
